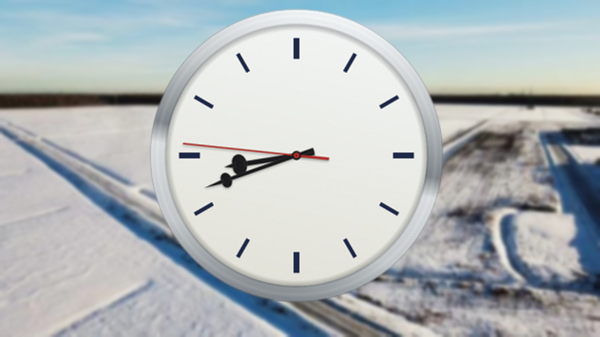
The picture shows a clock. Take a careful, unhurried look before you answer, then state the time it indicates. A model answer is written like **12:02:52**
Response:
**8:41:46**
